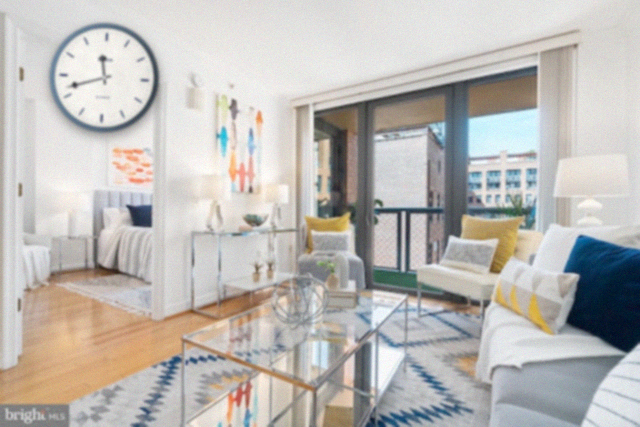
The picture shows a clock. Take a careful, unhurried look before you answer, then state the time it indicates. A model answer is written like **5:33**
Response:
**11:42**
